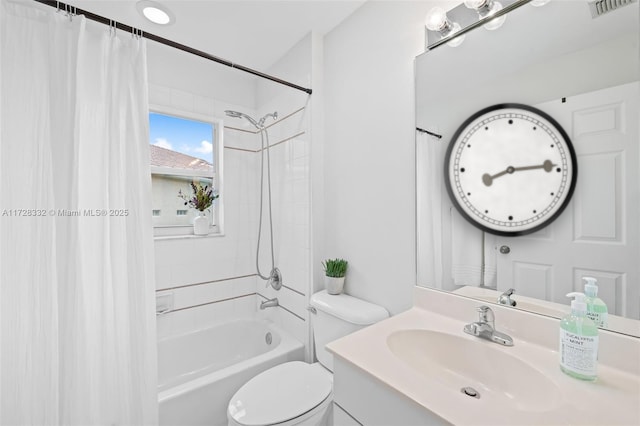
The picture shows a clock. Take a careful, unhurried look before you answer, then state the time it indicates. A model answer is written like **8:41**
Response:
**8:14**
